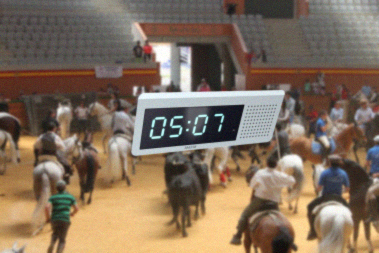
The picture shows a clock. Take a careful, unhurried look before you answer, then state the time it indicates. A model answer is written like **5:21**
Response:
**5:07**
